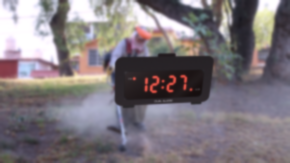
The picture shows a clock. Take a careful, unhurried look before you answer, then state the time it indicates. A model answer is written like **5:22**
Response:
**12:27**
